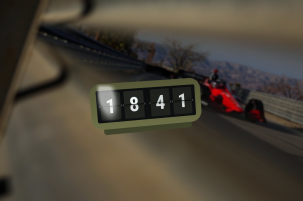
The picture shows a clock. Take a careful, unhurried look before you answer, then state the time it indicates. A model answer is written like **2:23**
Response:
**18:41**
